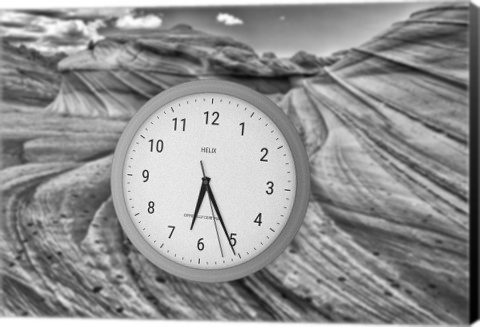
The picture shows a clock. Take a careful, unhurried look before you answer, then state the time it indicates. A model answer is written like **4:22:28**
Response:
**6:25:27**
